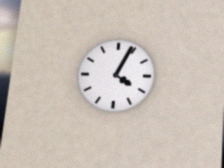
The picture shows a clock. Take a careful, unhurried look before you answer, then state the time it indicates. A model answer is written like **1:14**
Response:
**4:04**
